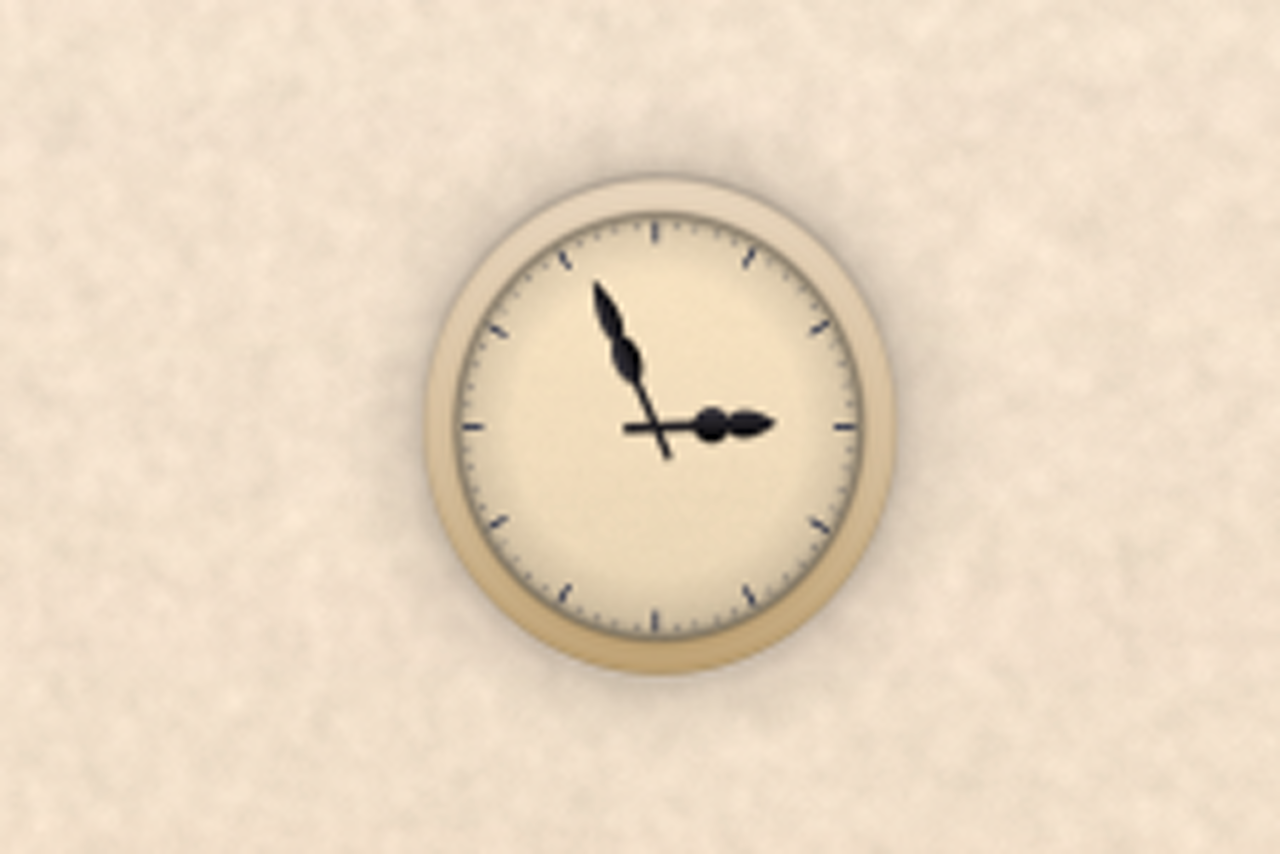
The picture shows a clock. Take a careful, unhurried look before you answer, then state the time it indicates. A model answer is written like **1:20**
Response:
**2:56**
